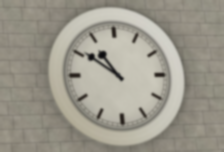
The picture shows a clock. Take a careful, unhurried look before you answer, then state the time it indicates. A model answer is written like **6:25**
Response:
**10:51**
